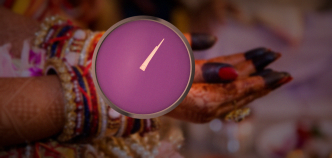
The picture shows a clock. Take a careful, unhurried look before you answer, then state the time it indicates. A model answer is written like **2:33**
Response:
**1:06**
